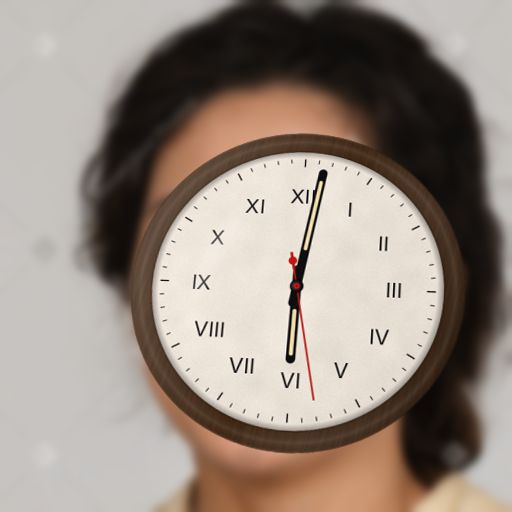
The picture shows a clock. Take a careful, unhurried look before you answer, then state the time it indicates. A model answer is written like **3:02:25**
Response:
**6:01:28**
